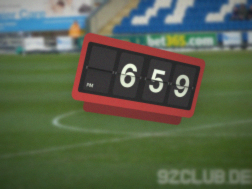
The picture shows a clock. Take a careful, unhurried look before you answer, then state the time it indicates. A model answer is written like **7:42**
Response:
**6:59**
